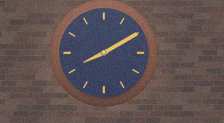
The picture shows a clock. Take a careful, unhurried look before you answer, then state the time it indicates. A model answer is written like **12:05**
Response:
**8:10**
